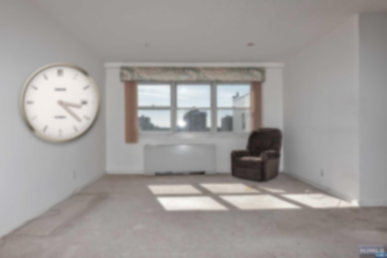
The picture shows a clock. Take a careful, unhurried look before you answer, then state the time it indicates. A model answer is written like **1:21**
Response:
**3:22**
